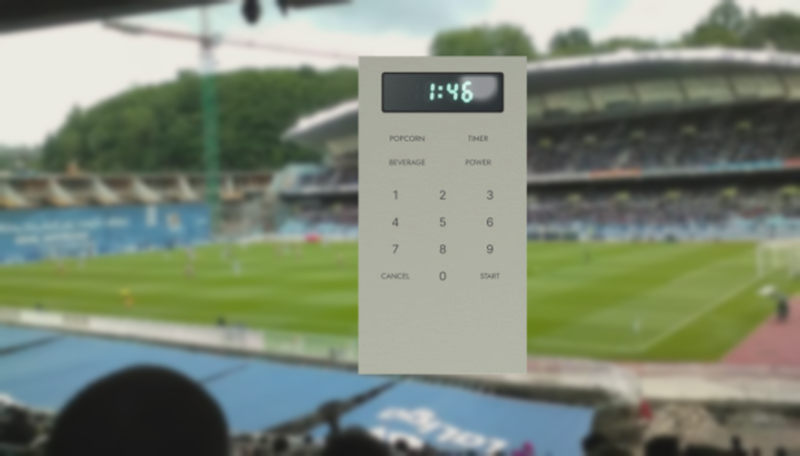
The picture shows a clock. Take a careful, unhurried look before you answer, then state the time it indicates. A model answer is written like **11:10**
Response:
**1:46**
